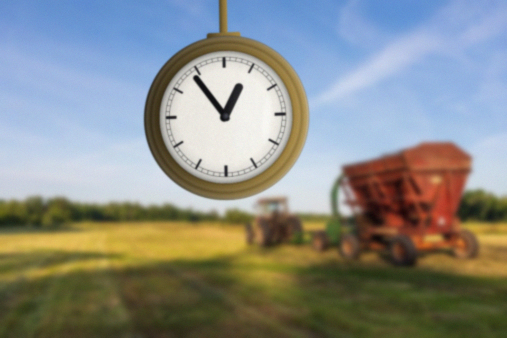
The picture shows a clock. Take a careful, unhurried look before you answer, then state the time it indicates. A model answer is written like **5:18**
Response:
**12:54**
